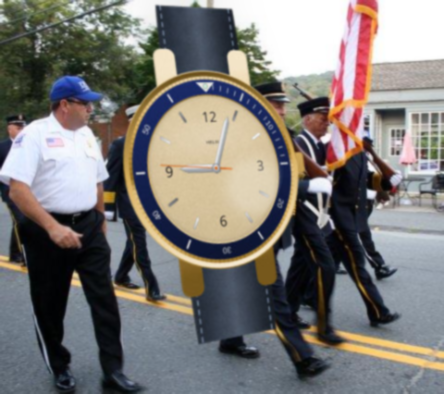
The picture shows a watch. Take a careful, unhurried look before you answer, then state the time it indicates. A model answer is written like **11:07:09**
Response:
**9:03:46**
